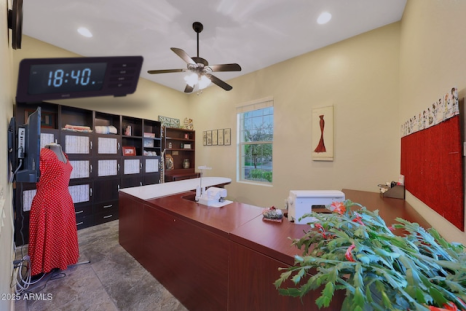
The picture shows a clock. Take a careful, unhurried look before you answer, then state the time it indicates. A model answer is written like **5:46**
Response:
**18:40**
